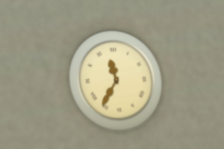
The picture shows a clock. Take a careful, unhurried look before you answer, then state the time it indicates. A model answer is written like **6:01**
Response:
**11:36**
